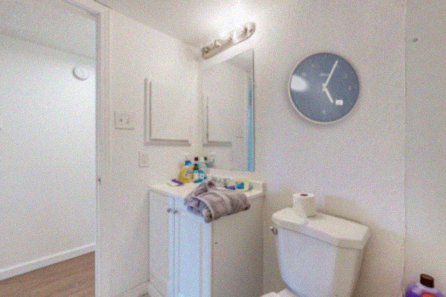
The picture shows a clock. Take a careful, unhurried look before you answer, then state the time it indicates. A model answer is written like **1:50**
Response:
**5:04**
